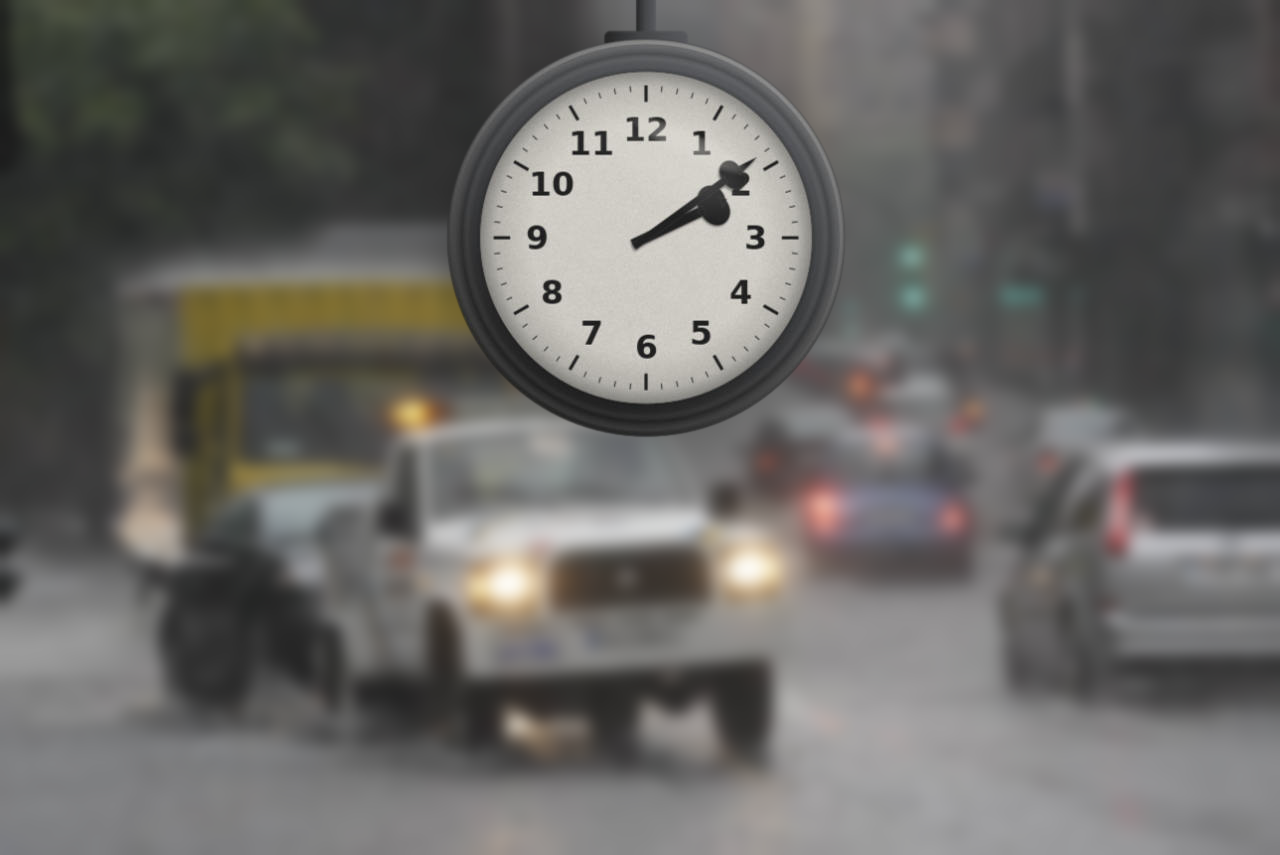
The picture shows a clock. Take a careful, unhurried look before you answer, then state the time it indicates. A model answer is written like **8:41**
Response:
**2:09**
